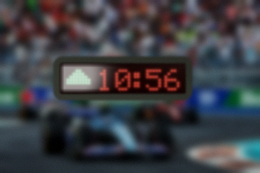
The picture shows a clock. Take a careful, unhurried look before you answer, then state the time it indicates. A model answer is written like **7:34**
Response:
**10:56**
